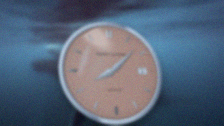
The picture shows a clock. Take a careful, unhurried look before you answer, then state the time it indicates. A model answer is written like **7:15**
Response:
**8:08**
